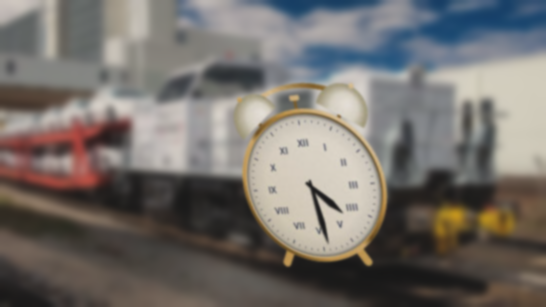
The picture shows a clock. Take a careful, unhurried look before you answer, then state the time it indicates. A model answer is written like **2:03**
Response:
**4:29**
